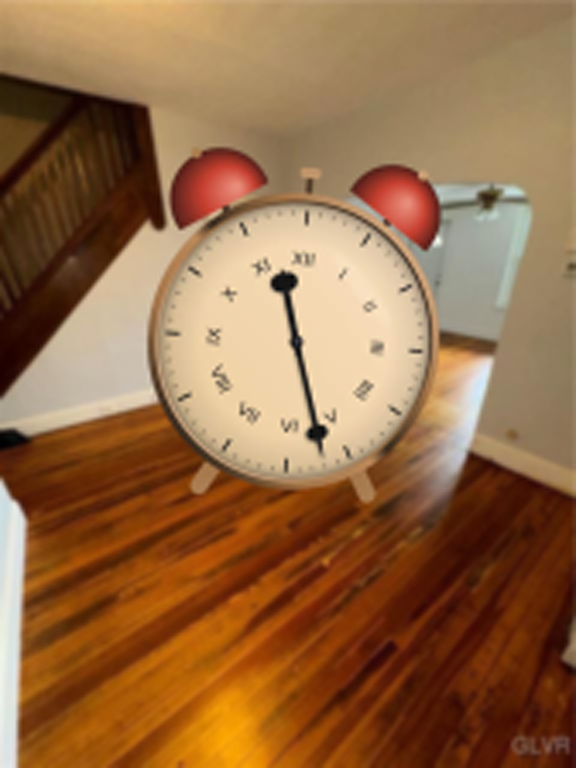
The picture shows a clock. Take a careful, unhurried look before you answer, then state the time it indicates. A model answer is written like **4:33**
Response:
**11:27**
